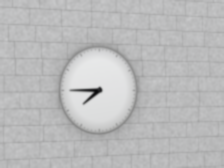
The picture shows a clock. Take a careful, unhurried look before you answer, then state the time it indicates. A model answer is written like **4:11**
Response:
**7:45**
